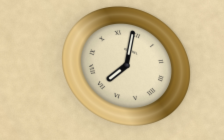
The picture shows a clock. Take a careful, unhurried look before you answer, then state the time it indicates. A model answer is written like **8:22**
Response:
**6:59**
